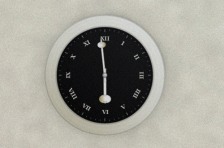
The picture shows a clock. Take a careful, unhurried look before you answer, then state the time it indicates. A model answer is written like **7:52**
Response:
**5:59**
